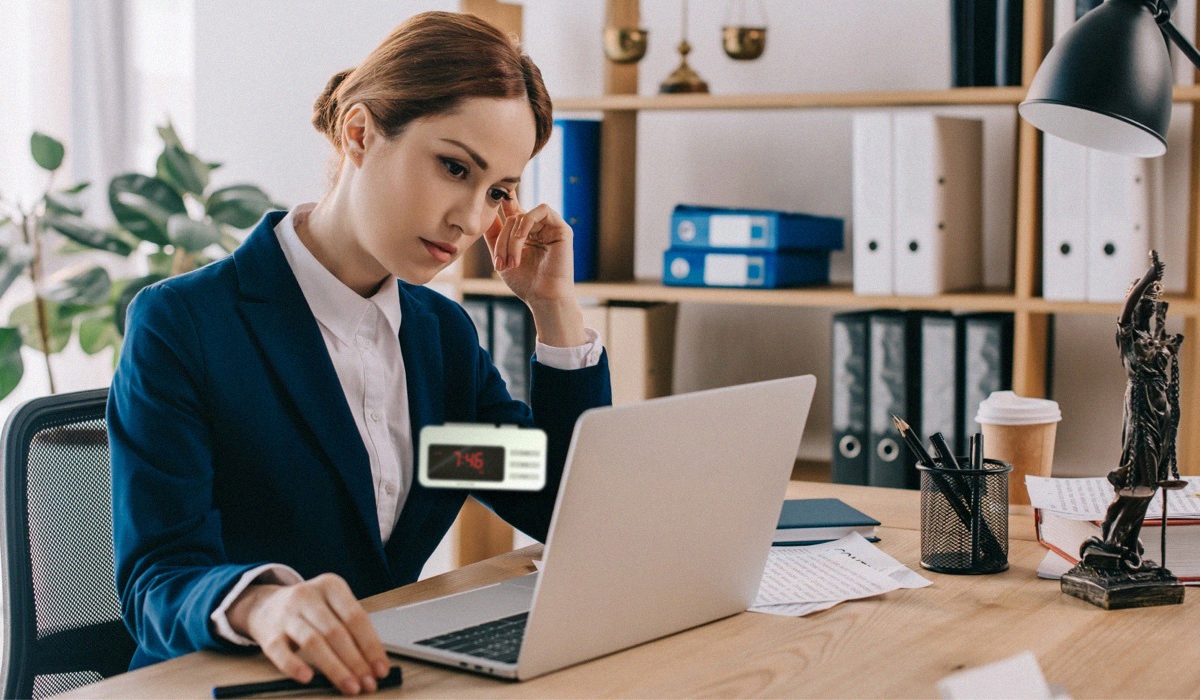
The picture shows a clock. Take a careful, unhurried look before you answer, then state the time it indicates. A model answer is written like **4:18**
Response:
**7:46**
